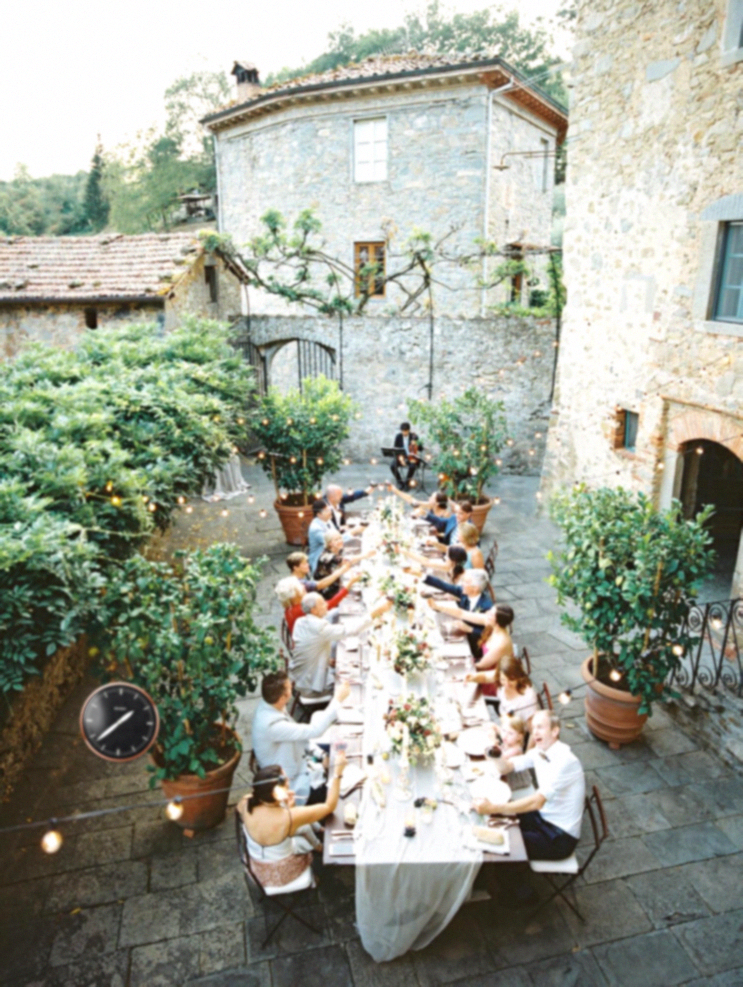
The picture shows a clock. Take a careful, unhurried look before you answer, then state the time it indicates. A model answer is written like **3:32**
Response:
**1:38**
